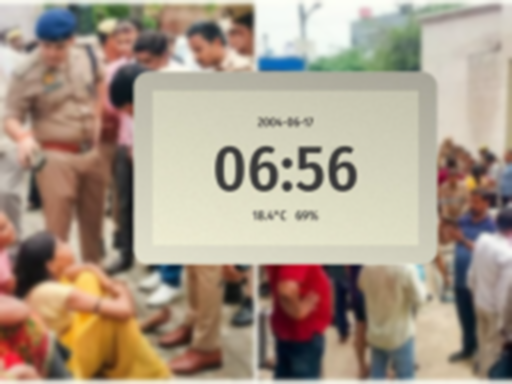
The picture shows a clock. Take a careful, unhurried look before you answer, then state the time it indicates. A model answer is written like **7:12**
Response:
**6:56**
